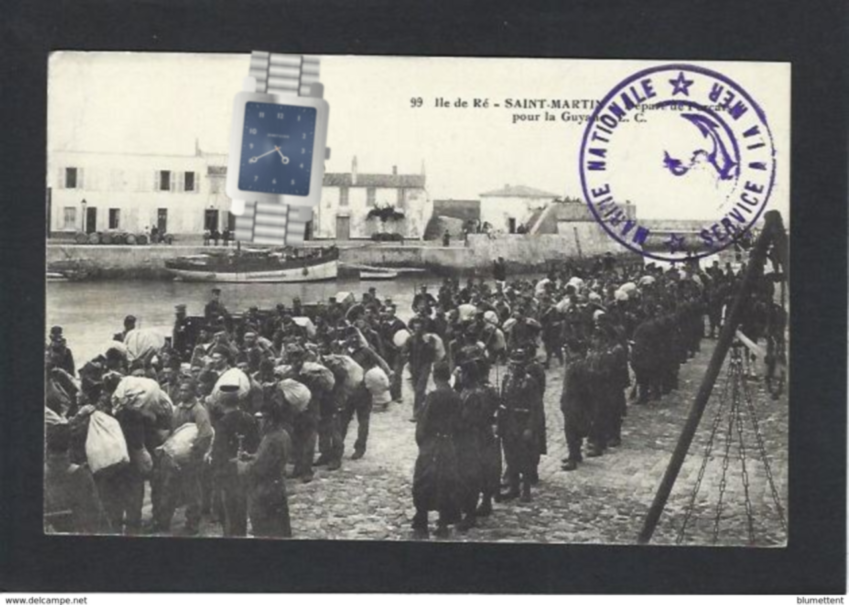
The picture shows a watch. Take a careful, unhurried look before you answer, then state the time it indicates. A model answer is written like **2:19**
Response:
**4:40**
